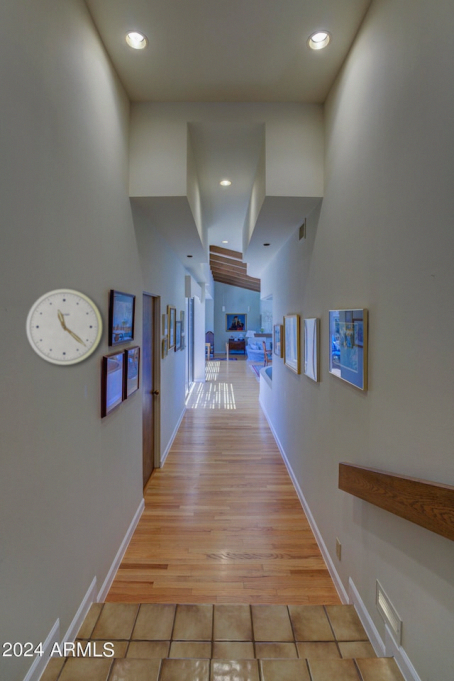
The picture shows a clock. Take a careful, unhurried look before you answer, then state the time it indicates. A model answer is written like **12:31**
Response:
**11:22**
